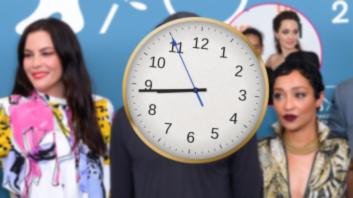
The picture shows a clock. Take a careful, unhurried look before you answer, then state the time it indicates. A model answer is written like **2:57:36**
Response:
**8:43:55**
